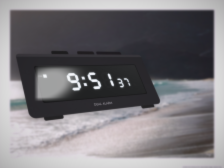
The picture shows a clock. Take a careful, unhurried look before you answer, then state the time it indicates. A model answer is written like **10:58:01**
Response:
**9:51:37**
